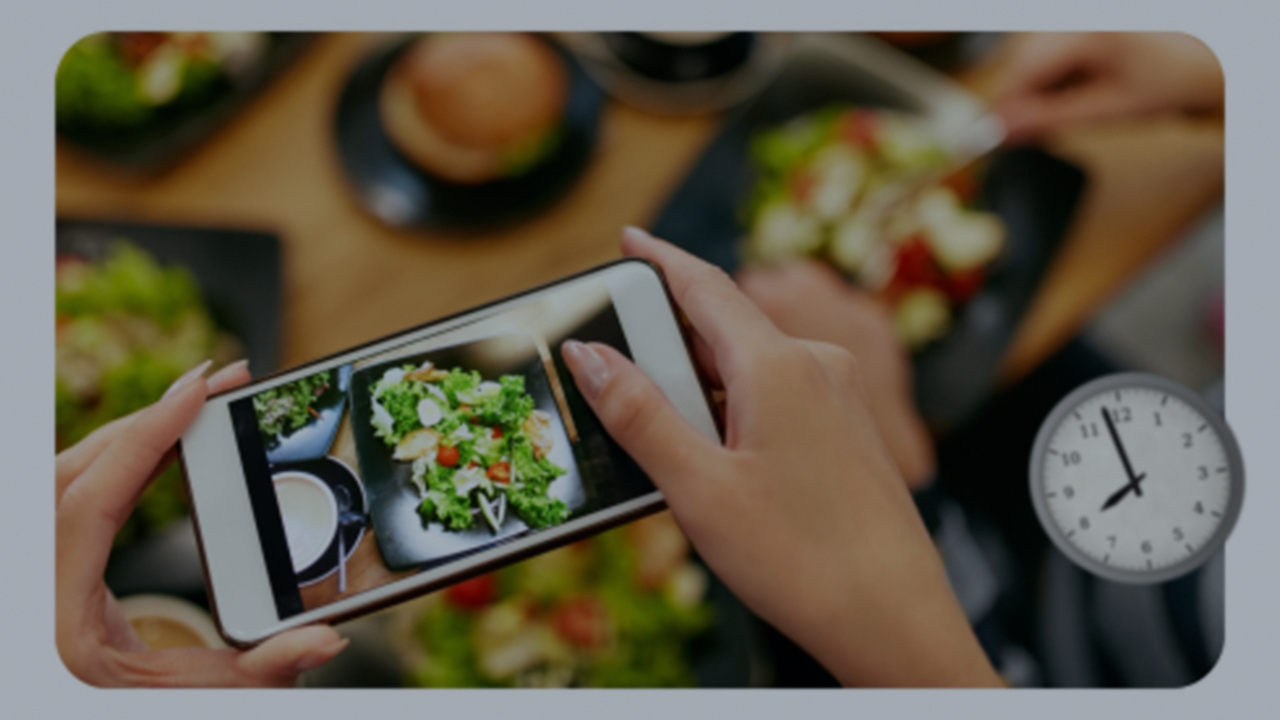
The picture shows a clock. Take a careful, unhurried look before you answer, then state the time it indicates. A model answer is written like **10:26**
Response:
**7:58**
